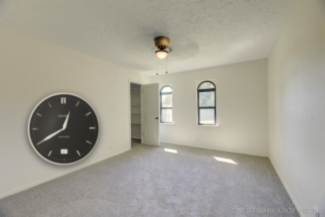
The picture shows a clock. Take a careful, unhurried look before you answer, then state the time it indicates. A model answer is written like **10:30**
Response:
**12:40**
